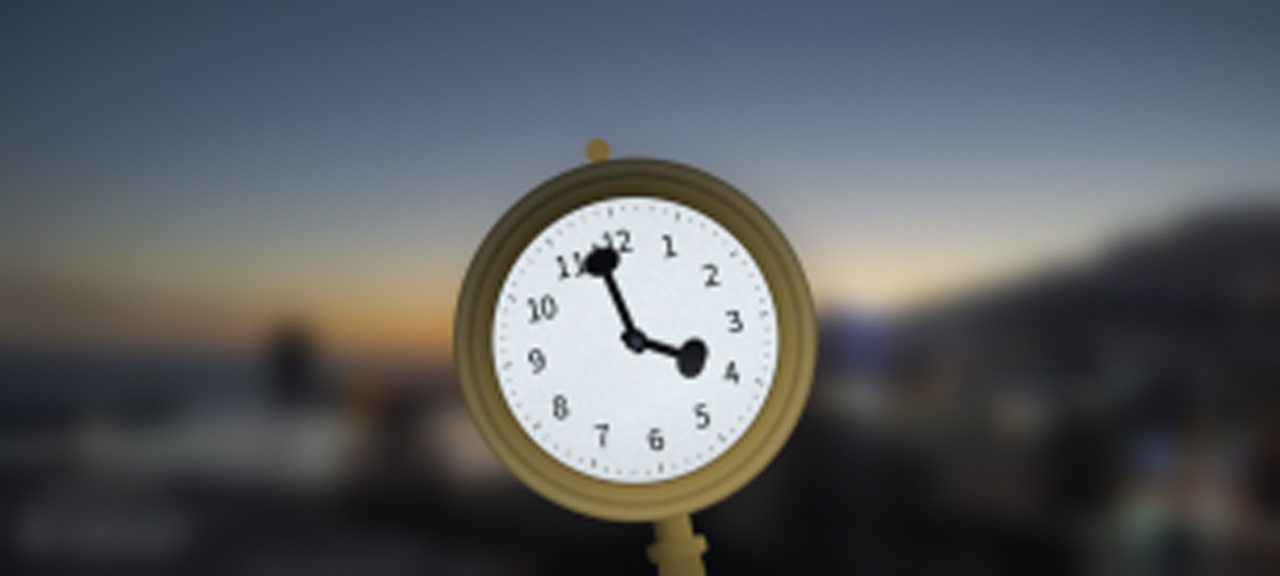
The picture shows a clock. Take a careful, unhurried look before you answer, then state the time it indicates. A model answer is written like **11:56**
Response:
**3:58**
